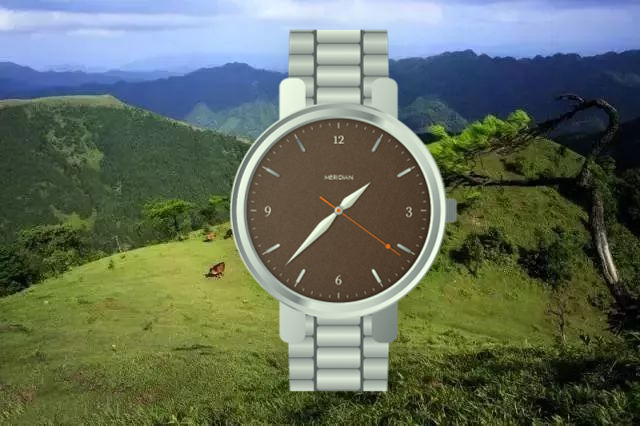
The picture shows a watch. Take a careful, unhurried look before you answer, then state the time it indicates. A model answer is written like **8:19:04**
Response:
**1:37:21**
